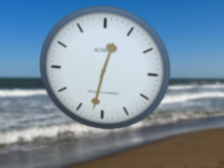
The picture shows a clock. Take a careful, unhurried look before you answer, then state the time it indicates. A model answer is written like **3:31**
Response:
**12:32**
